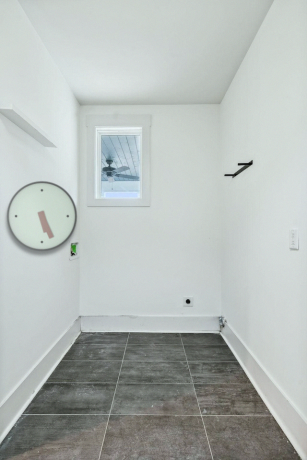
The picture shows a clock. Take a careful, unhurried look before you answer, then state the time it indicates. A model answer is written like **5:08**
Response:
**5:26**
